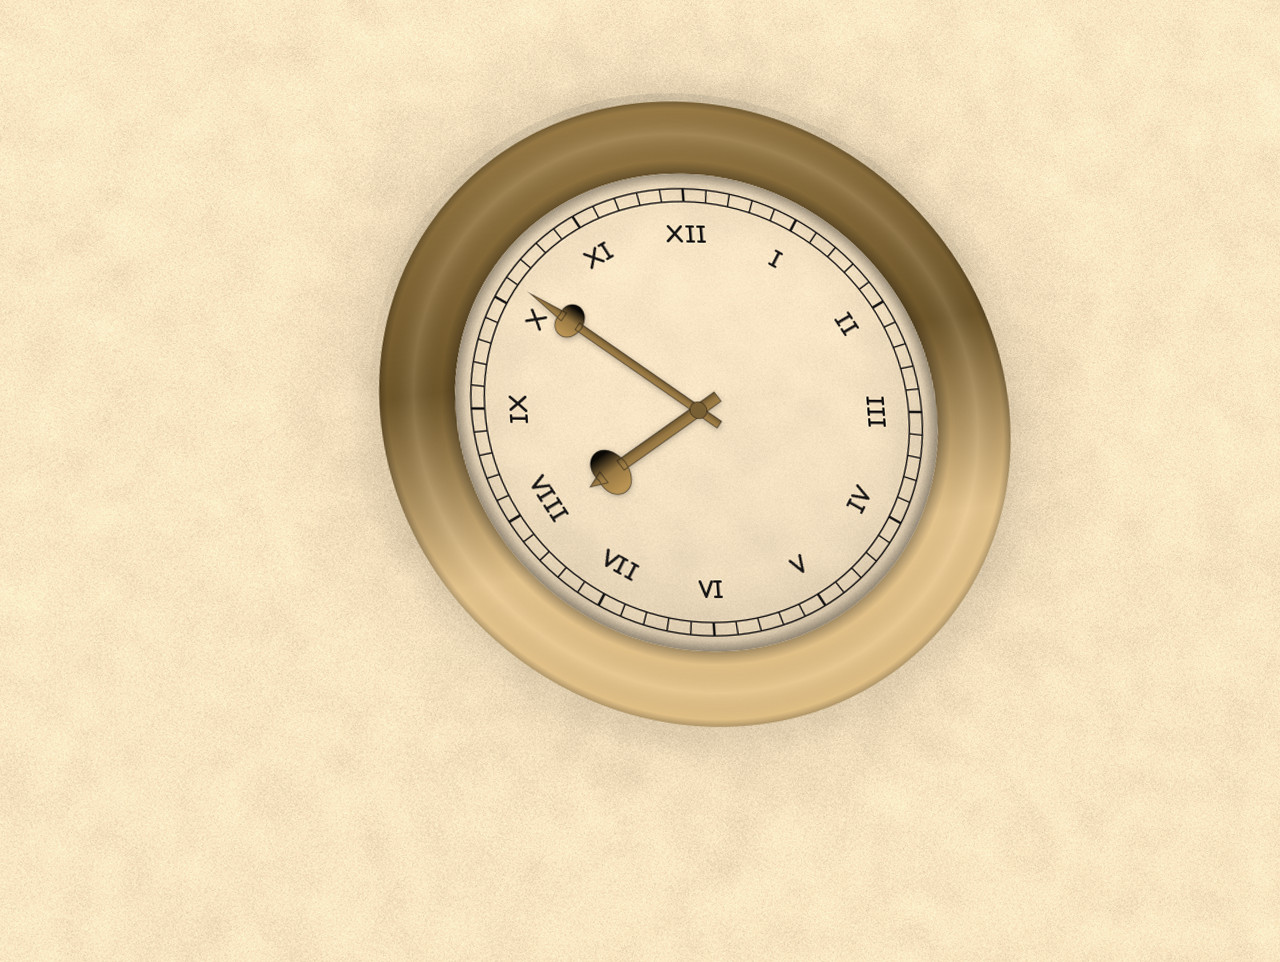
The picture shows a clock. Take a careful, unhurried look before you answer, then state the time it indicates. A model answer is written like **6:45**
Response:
**7:51**
